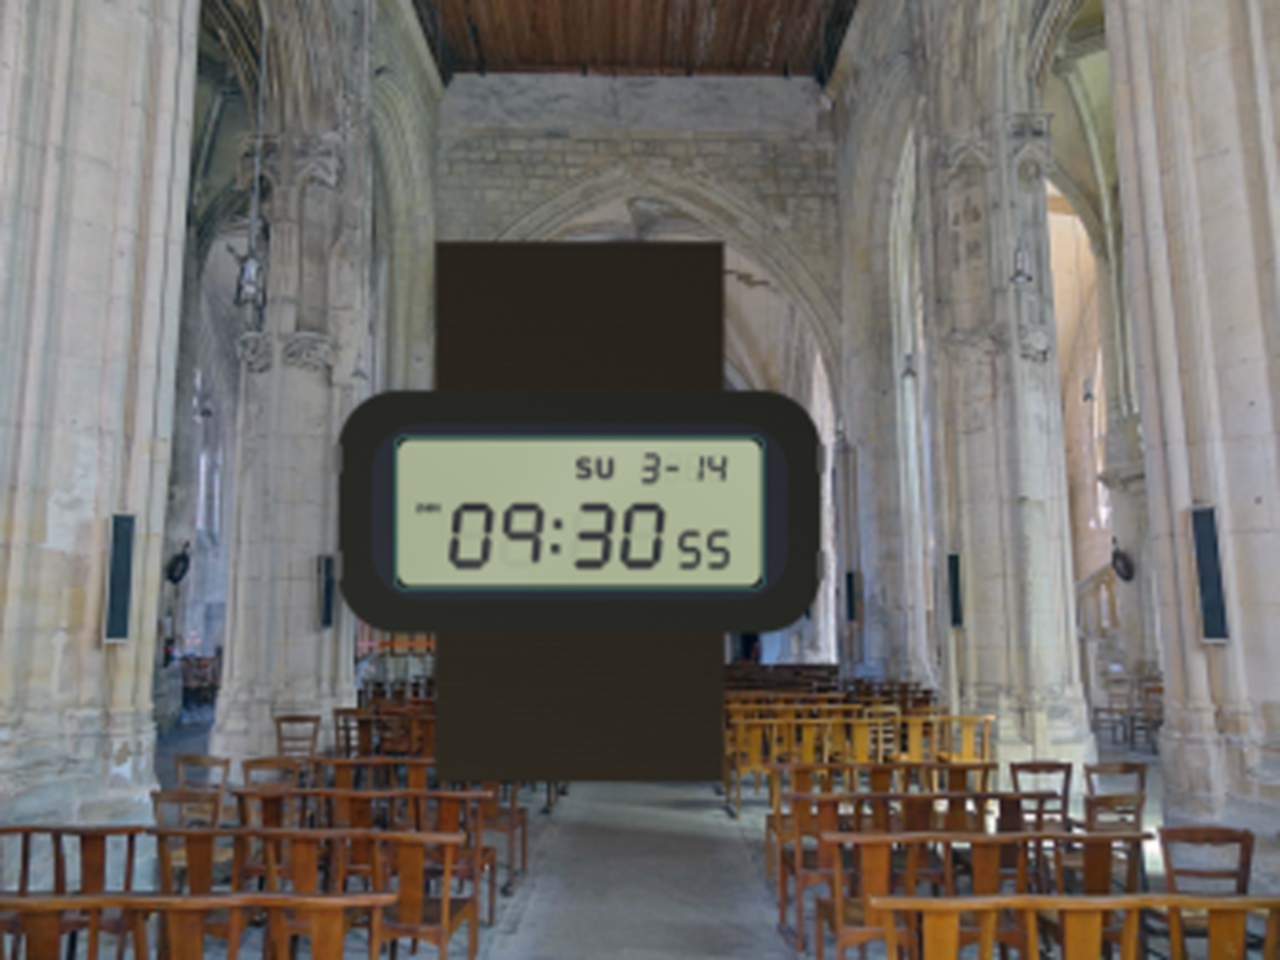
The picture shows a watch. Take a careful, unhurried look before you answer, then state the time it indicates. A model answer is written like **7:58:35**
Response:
**9:30:55**
